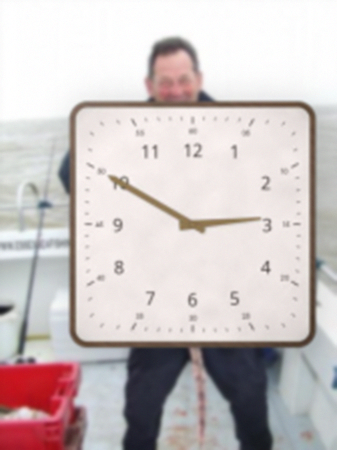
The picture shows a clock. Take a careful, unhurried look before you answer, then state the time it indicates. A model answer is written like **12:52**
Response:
**2:50**
